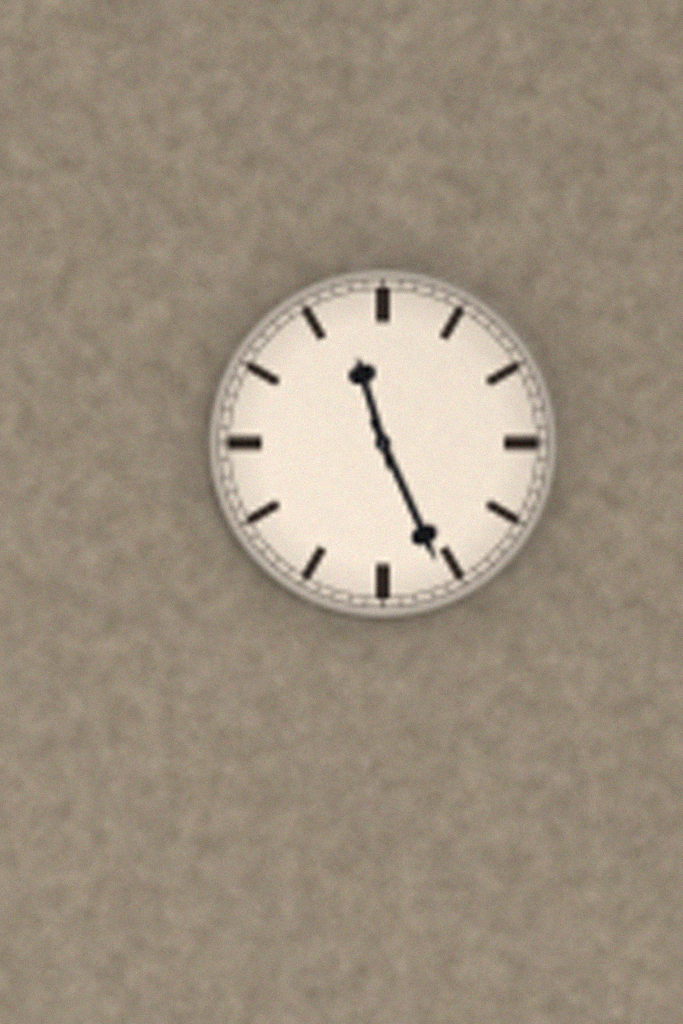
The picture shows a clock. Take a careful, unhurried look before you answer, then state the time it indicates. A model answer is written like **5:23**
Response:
**11:26**
